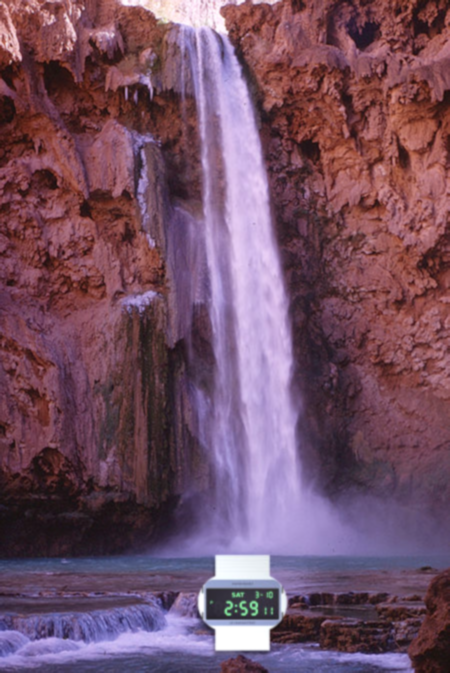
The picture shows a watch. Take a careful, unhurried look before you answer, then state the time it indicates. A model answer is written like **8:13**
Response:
**2:59**
